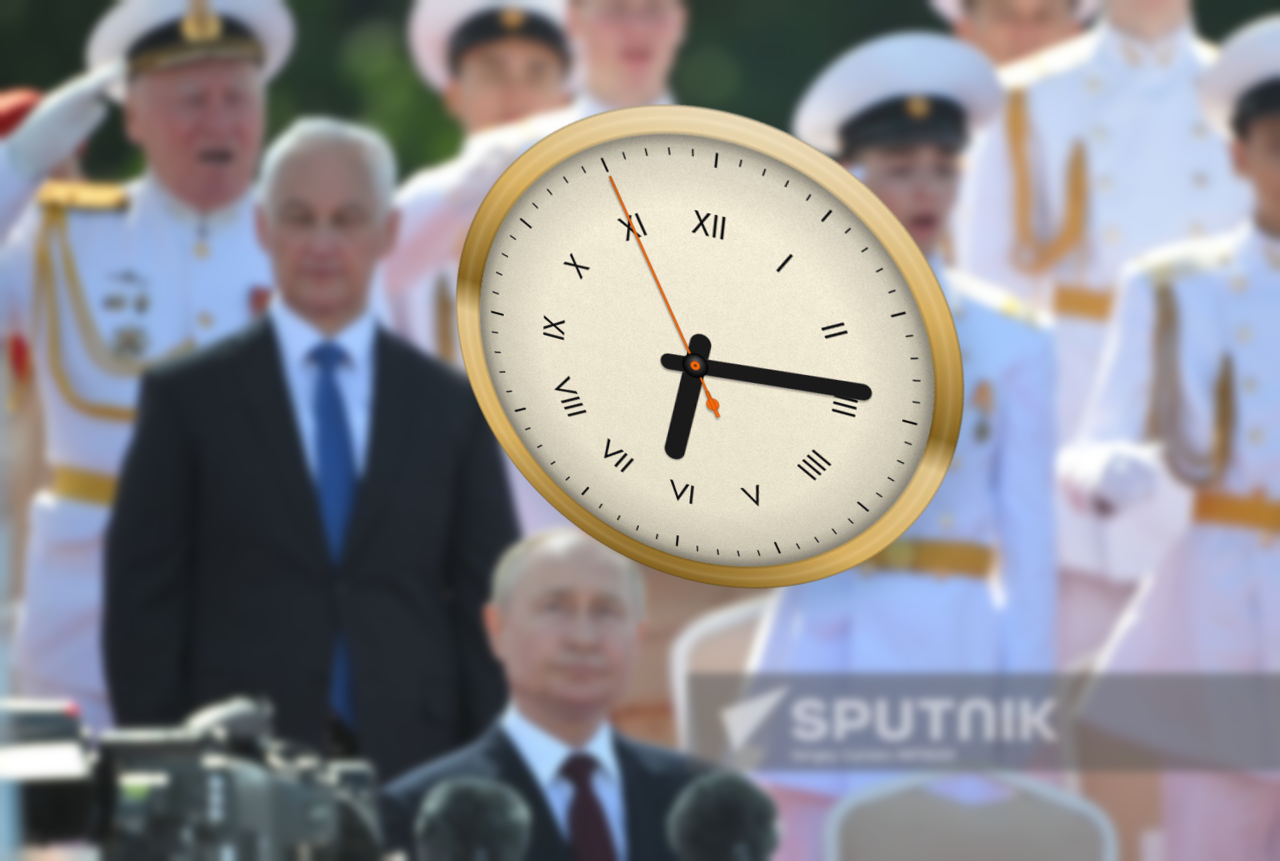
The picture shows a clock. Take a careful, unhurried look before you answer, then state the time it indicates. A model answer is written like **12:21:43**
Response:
**6:13:55**
